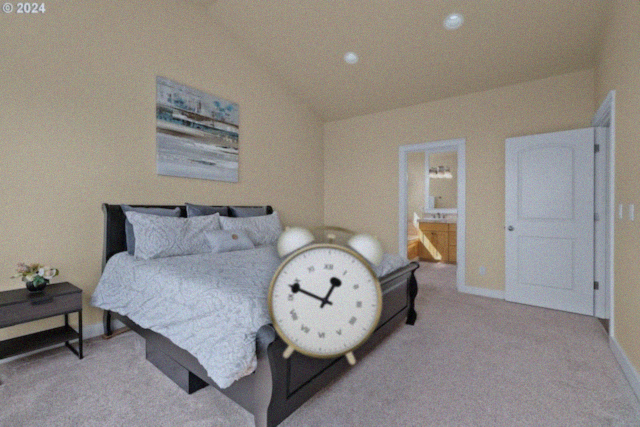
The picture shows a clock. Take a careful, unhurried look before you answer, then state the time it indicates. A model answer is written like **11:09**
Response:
**12:48**
